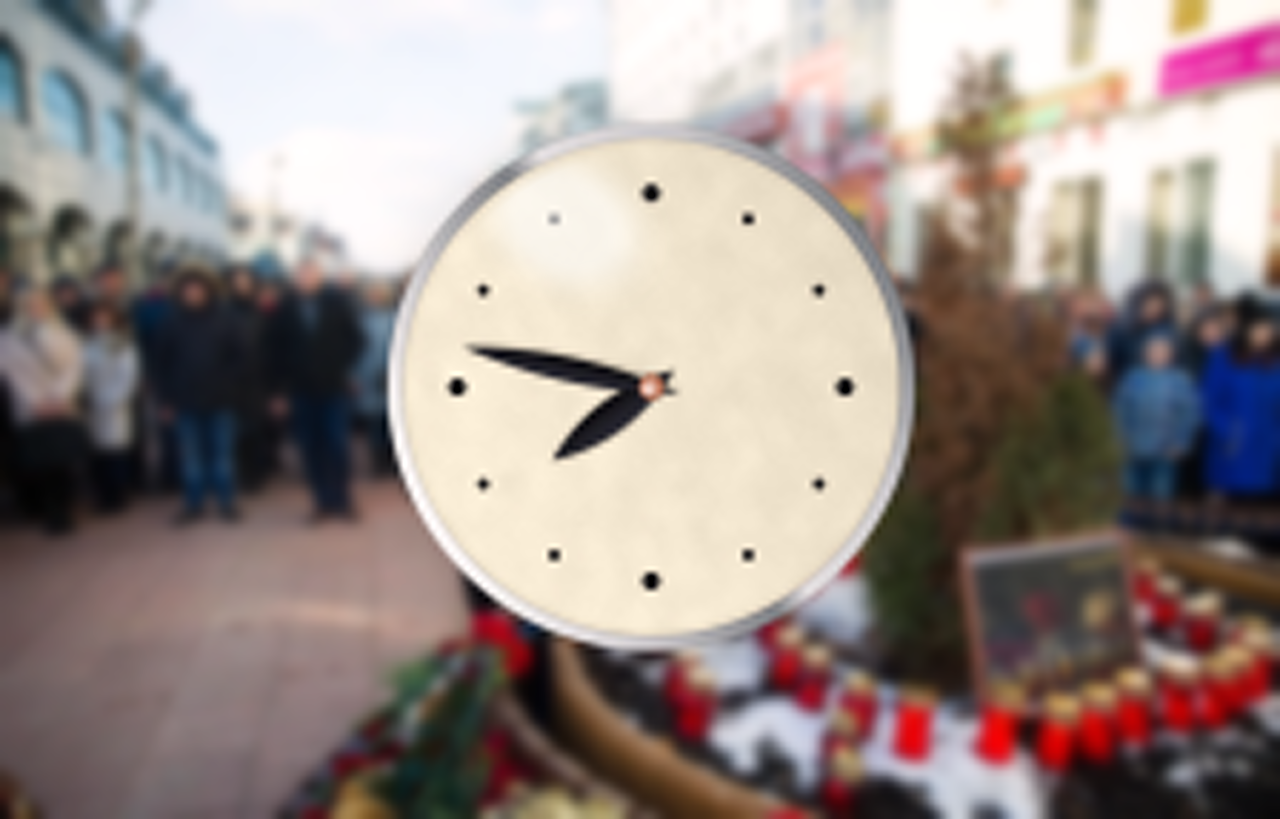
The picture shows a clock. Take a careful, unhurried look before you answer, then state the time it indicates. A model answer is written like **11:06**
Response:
**7:47**
